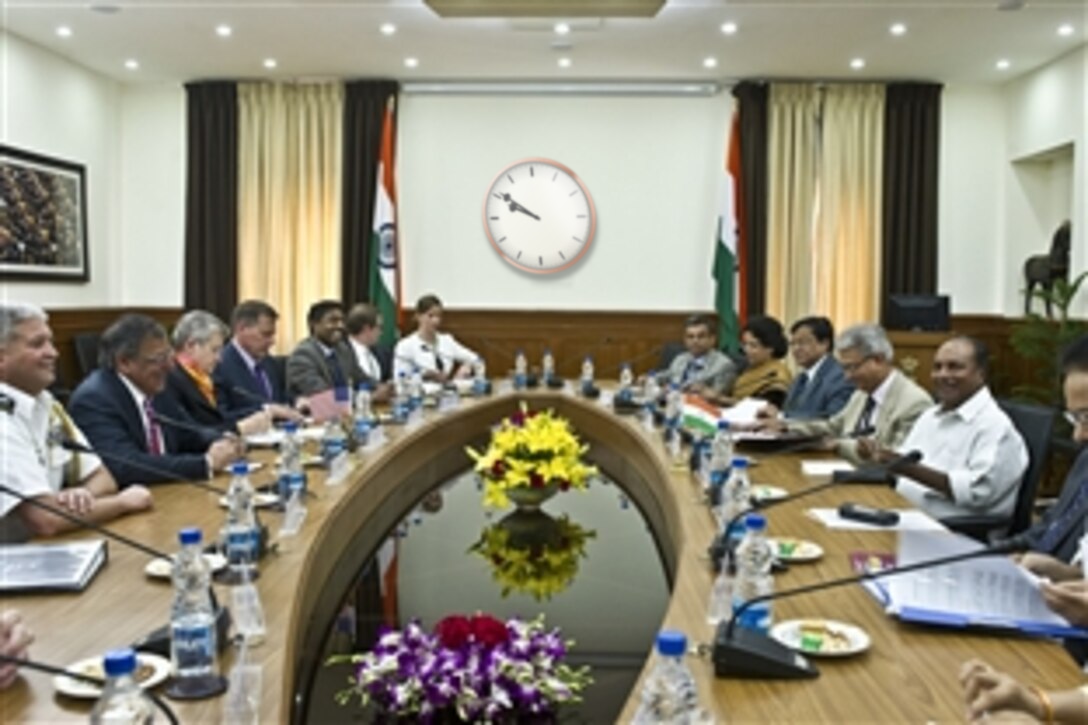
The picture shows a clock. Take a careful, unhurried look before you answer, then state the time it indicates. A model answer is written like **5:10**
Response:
**9:51**
